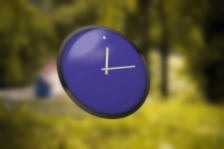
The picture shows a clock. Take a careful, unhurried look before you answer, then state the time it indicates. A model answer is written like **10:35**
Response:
**12:13**
